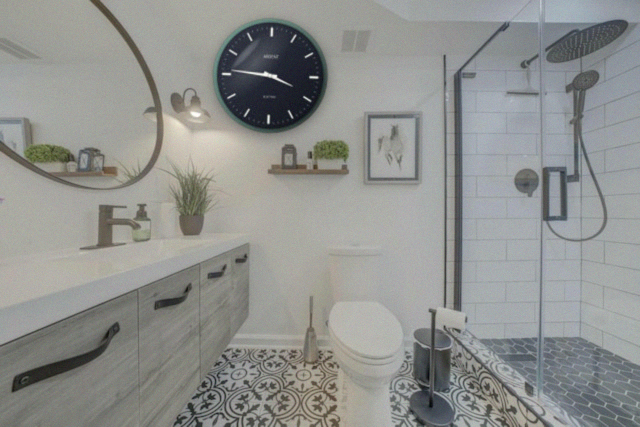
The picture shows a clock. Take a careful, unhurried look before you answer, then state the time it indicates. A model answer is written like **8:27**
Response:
**3:46**
